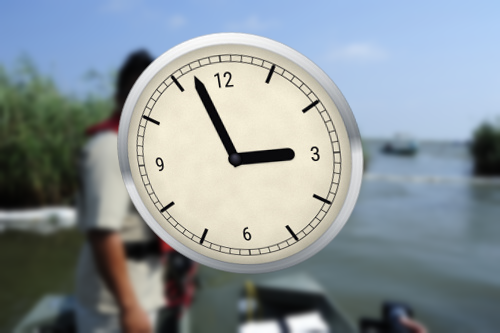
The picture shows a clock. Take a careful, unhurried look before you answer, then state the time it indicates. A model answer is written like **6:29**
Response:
**2:57**
